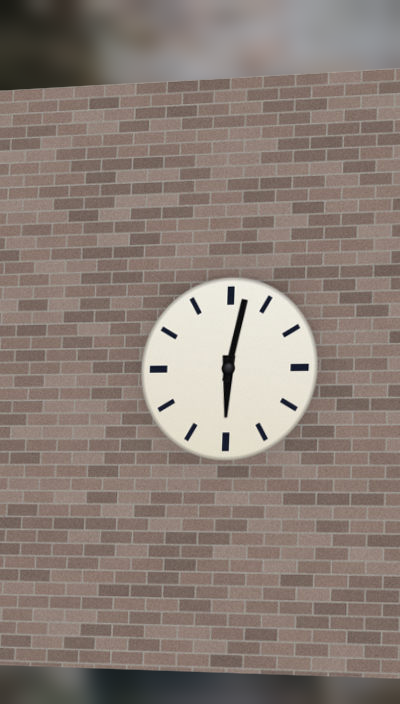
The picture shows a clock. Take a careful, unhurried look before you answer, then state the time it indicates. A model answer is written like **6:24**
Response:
**6:02**
